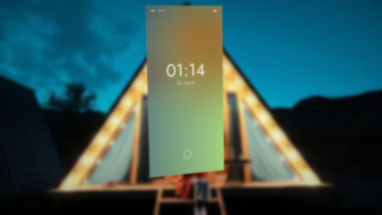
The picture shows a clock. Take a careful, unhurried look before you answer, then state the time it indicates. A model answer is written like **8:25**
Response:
**1:14**
